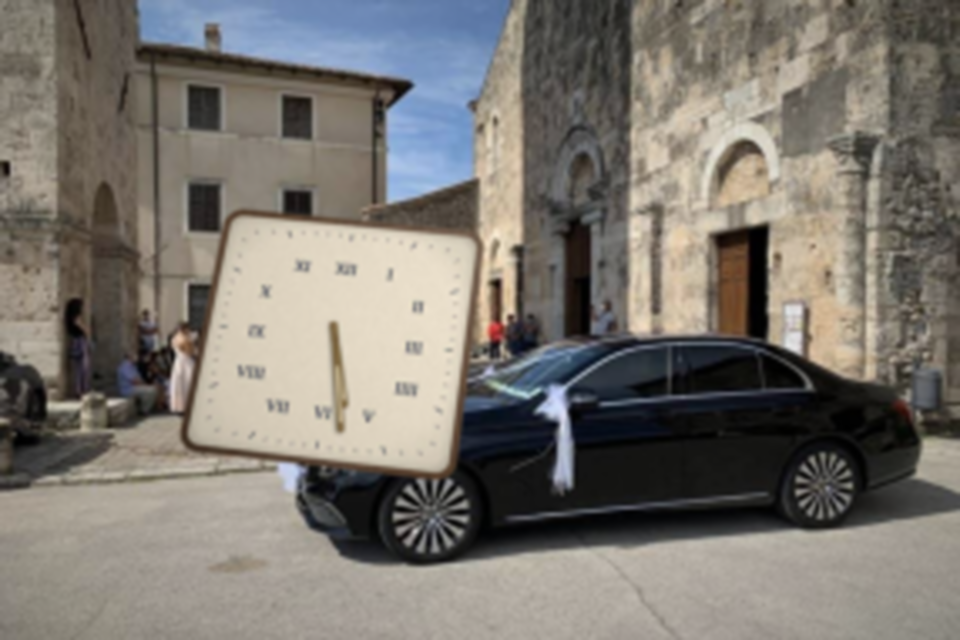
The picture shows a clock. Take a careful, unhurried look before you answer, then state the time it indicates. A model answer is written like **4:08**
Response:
**5:28**
